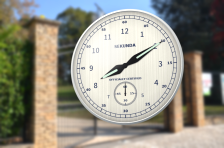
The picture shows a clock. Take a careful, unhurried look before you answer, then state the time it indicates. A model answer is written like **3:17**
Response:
**8:10**
